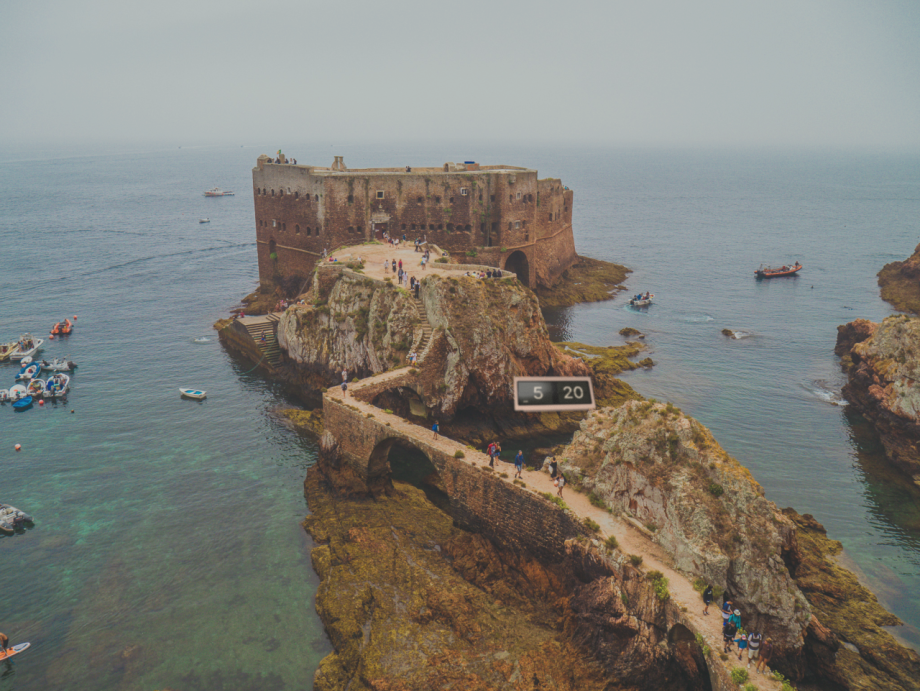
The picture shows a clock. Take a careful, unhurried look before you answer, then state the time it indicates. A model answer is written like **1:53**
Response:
**5:20**
